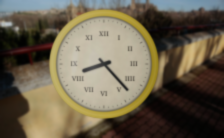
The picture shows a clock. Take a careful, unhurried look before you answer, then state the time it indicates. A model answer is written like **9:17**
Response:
**8:23**
